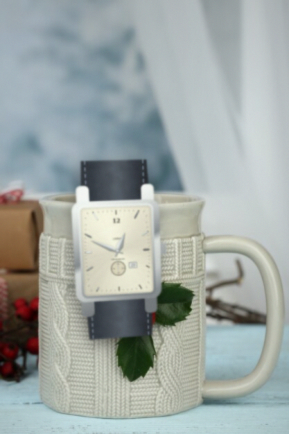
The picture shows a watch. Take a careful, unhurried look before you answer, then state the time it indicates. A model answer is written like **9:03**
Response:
**12:49**
